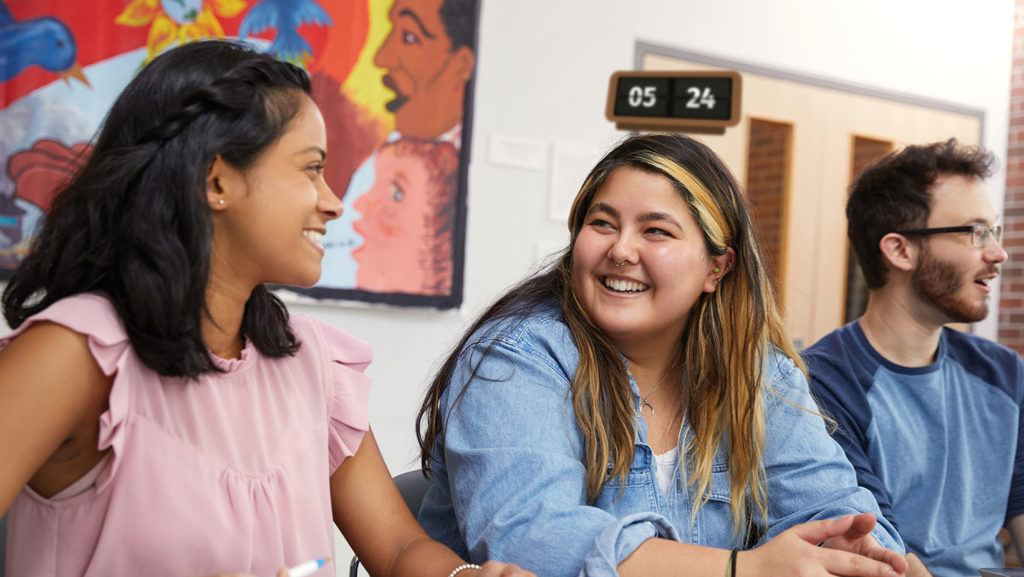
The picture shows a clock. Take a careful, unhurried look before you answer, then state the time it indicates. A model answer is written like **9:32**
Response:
**5:24**
